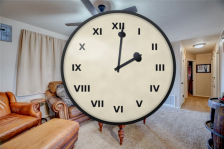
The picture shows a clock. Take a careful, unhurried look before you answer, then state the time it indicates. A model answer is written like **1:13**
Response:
**2:01**
